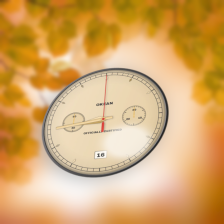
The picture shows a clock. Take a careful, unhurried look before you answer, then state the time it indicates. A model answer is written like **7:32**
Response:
**8:44**
